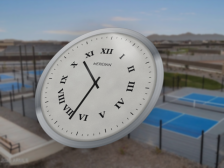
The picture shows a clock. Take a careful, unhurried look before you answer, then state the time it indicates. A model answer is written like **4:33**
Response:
**10:33**
